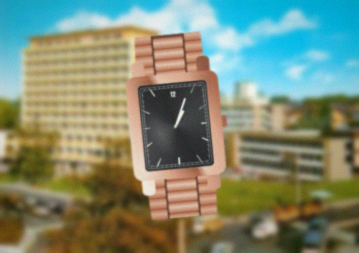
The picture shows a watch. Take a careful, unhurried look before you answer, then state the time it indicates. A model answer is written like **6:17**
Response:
**1:04**
